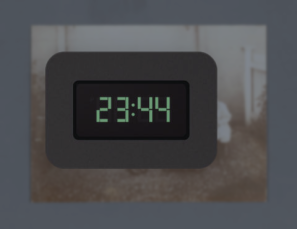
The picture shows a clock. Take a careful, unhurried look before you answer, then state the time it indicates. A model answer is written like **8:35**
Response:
**23:44**
